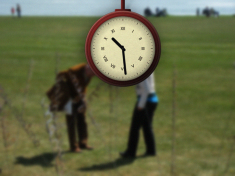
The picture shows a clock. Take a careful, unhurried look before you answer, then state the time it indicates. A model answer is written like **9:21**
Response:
**10:29**
